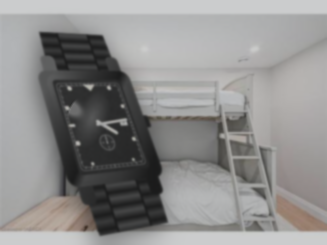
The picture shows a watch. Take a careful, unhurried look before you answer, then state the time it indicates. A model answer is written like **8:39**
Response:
**4:14**
